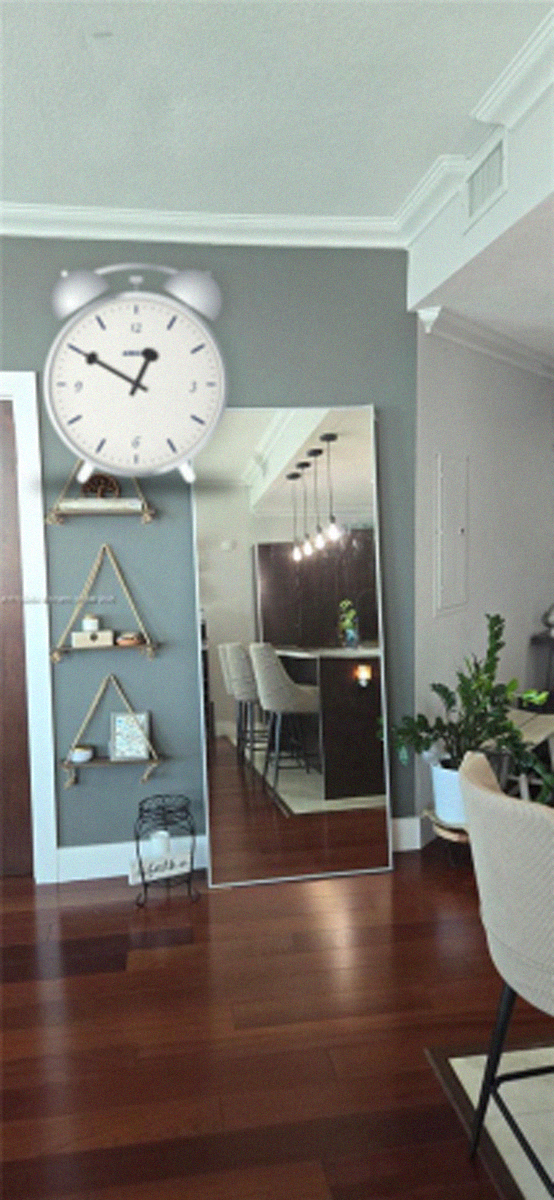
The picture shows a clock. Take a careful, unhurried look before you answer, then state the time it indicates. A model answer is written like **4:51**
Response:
**12:50**
